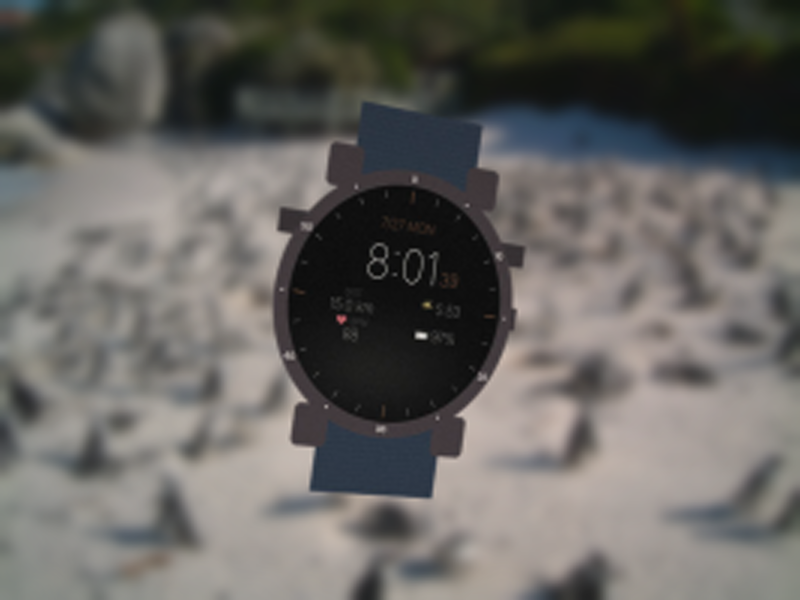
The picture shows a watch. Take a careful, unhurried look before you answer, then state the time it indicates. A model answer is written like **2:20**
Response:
**8:01**
